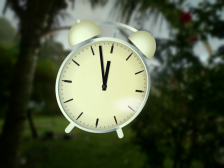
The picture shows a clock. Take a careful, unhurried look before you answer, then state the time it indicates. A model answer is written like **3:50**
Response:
**11:57**
